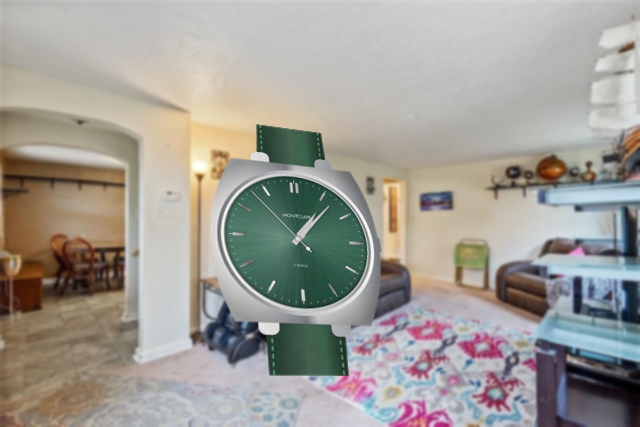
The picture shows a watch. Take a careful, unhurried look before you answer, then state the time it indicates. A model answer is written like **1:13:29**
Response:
**1:06:53**
